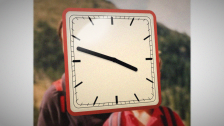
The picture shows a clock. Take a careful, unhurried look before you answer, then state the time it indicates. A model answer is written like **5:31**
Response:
**3:48**
